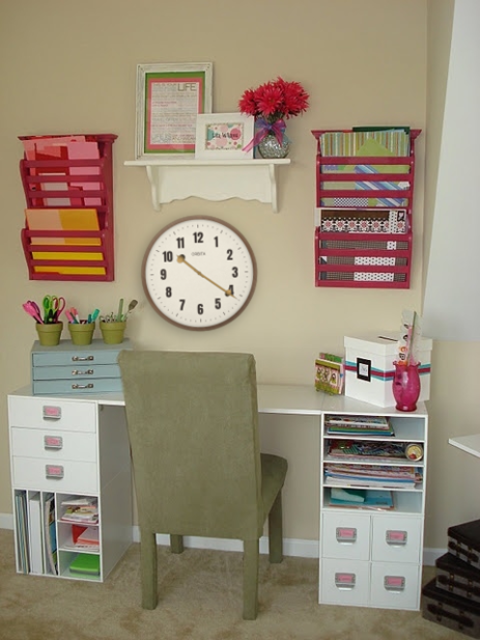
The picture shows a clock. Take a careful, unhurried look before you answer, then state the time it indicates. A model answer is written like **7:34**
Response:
**10:21**
